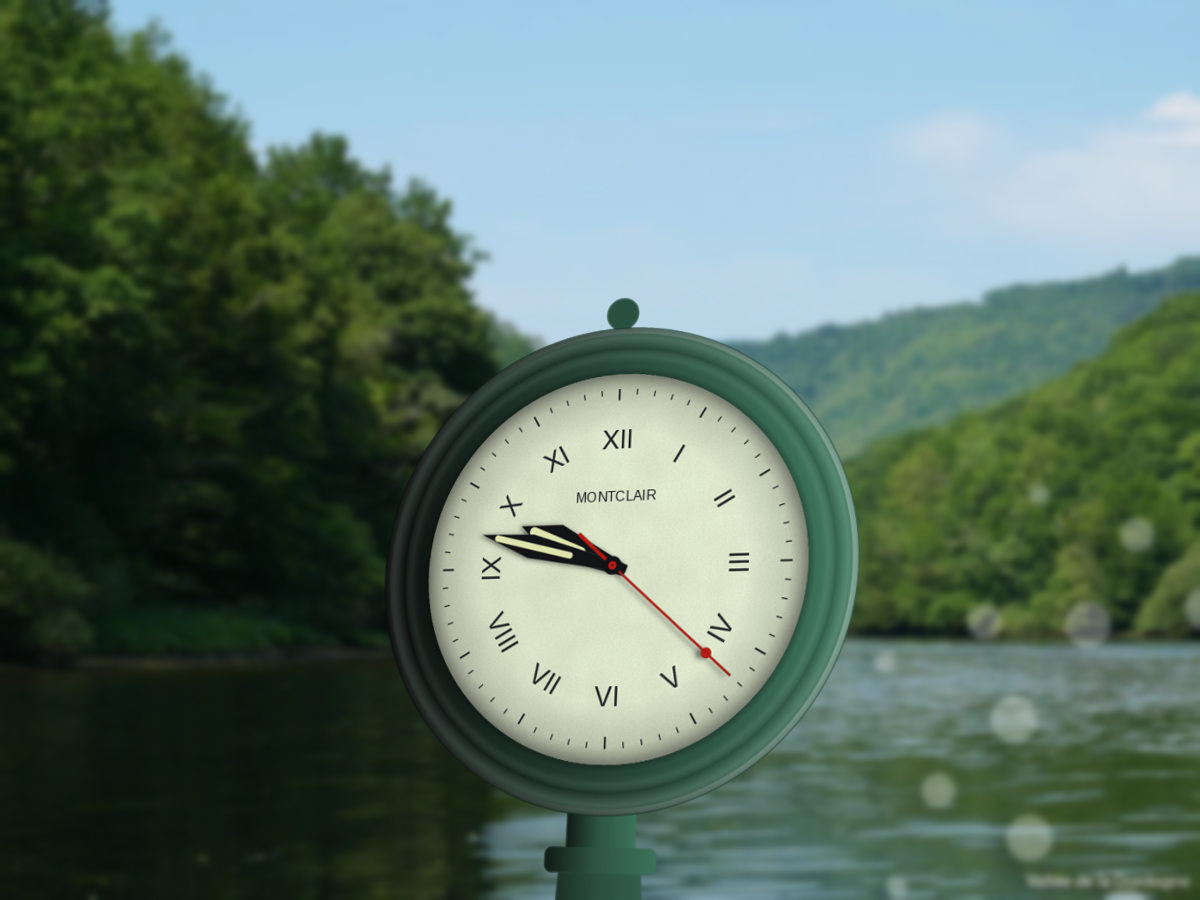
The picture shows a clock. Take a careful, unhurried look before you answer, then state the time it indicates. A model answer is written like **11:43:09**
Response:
**9:47:22**
